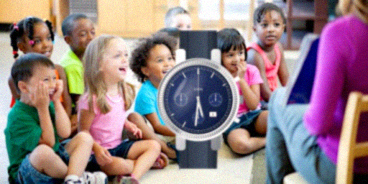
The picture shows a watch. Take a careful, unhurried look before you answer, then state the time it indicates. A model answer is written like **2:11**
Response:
**5:31**
